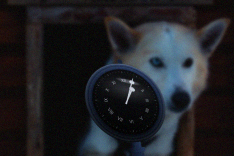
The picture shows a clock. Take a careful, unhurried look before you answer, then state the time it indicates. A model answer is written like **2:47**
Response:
**1:04**
